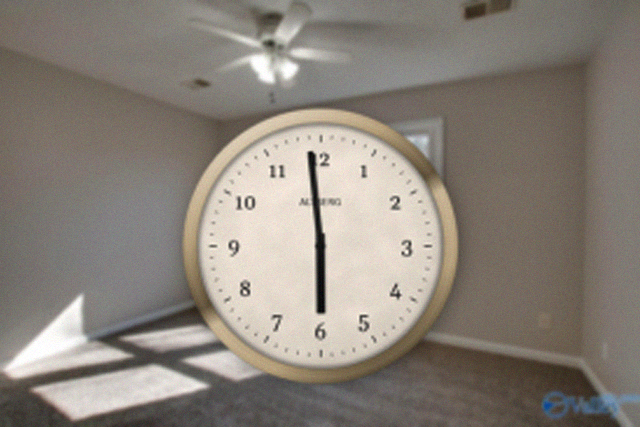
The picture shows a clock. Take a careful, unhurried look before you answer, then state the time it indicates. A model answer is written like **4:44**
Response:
**5:59**
